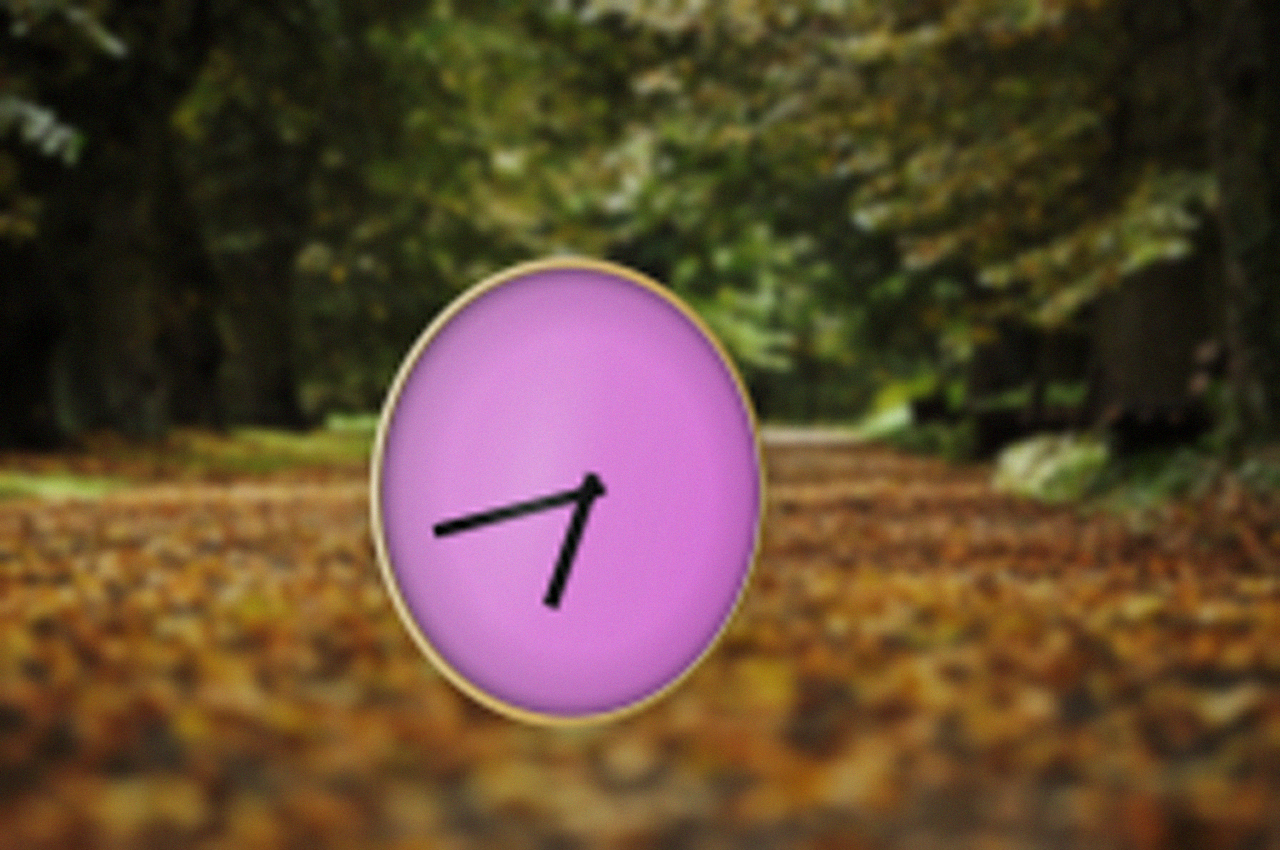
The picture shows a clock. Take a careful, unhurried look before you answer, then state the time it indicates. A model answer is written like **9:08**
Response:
**6:43**
